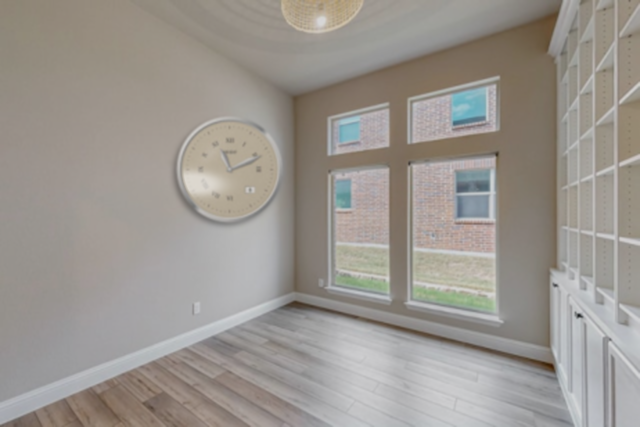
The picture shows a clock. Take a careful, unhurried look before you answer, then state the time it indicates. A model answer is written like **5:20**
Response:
**11:11**
